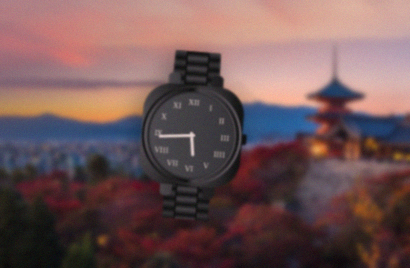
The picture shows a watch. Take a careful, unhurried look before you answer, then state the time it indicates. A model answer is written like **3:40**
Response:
**5:44**
